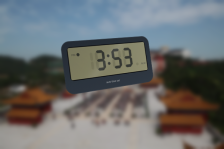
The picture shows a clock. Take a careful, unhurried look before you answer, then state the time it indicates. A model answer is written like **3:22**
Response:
**3:53**
